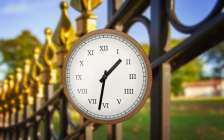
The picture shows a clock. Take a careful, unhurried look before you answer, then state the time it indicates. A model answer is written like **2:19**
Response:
**1:32**
